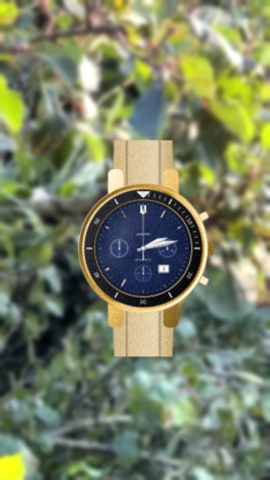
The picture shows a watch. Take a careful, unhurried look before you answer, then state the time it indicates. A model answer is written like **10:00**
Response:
**2:13**
